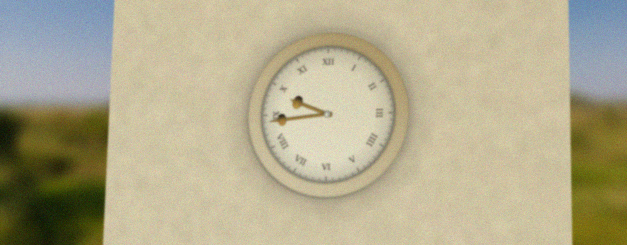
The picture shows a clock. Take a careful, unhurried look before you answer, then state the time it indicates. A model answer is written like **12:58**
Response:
**9:44**
